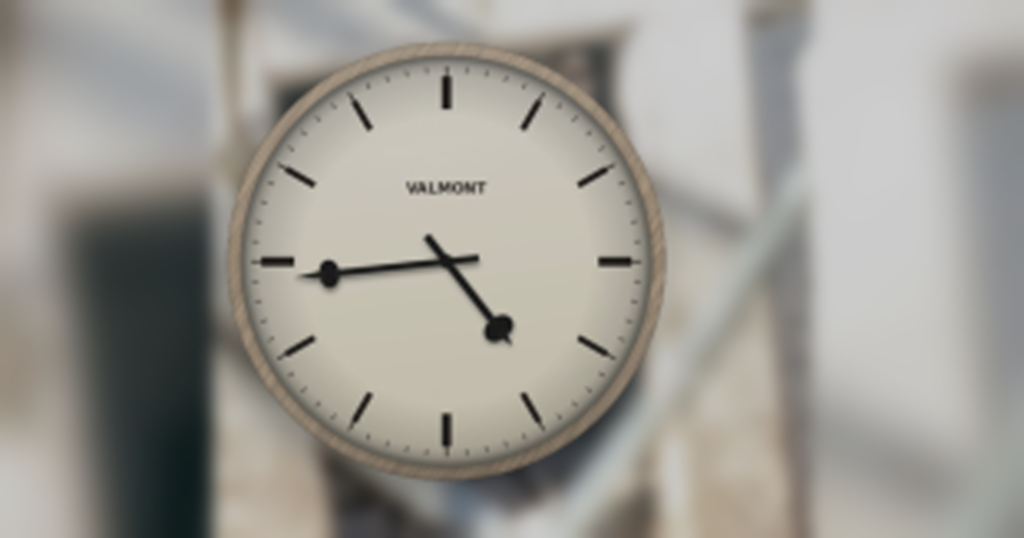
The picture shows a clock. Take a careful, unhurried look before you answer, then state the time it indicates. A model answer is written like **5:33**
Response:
**4:44**
